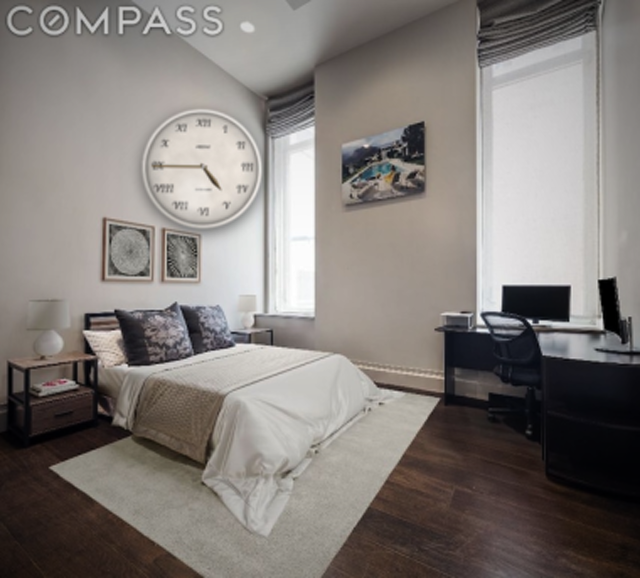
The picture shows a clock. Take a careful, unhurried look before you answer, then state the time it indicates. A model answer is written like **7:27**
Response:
**4:45**
